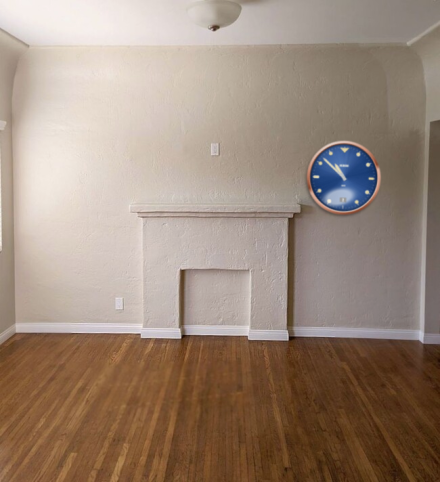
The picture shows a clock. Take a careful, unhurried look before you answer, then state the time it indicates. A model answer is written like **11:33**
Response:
**10:52**
